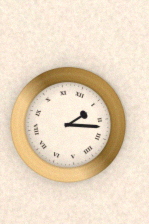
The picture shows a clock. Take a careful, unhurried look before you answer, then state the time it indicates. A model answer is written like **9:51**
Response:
**1:12**
